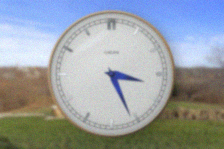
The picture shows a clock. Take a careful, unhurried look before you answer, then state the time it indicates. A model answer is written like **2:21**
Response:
**3:26**
